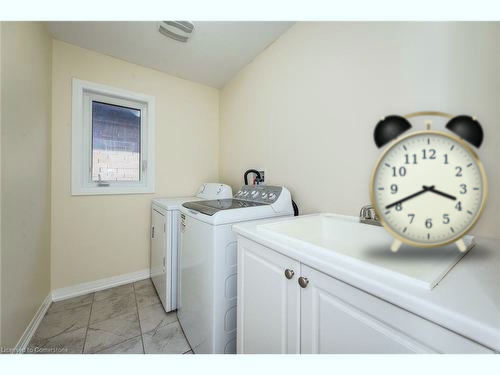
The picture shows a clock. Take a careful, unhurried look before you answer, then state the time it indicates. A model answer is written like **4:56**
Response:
**3:41**
